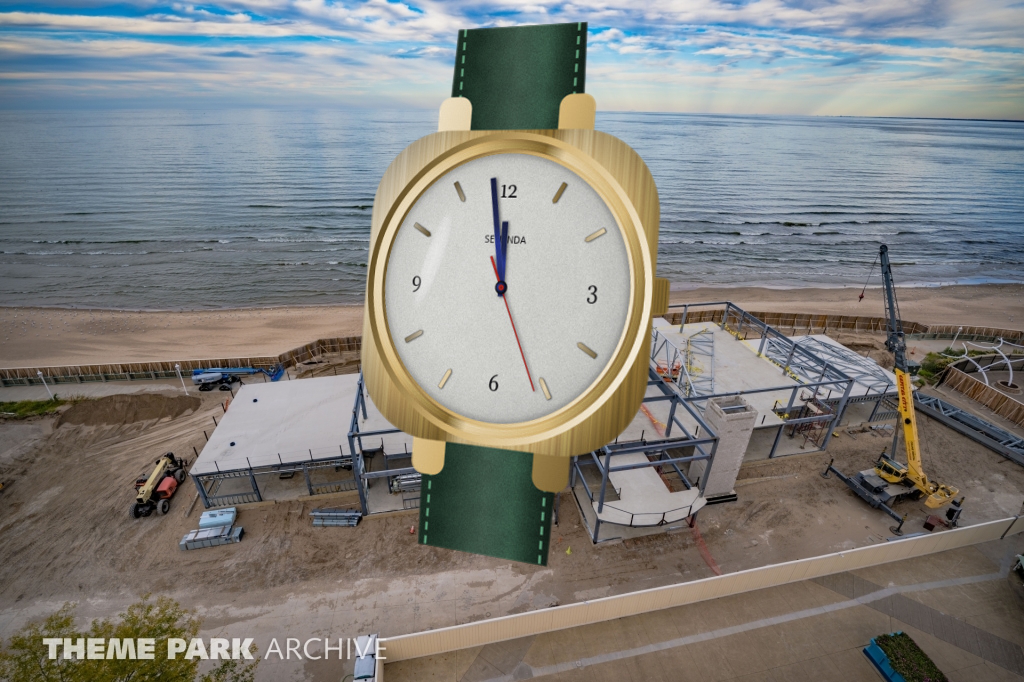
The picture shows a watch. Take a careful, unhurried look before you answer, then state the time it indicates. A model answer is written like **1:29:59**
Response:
**11:58:26**
